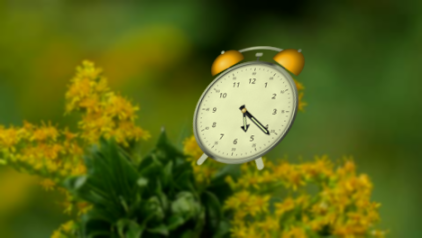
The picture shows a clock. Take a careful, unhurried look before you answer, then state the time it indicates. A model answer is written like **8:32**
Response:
**5:21**
